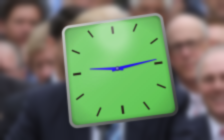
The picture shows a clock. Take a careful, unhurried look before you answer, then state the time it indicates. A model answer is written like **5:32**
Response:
**9:14**
